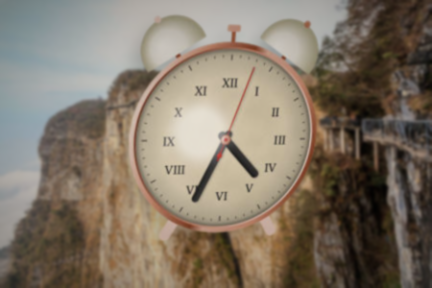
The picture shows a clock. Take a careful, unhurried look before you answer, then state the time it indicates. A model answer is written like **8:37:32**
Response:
**4:34:03**
